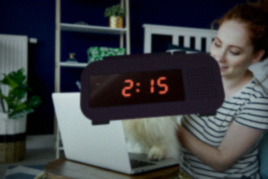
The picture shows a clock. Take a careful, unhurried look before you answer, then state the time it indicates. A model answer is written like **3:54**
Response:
**2:15**
